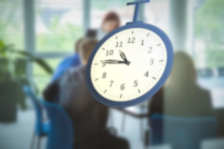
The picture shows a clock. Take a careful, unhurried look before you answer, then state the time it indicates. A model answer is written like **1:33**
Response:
**10:46**
